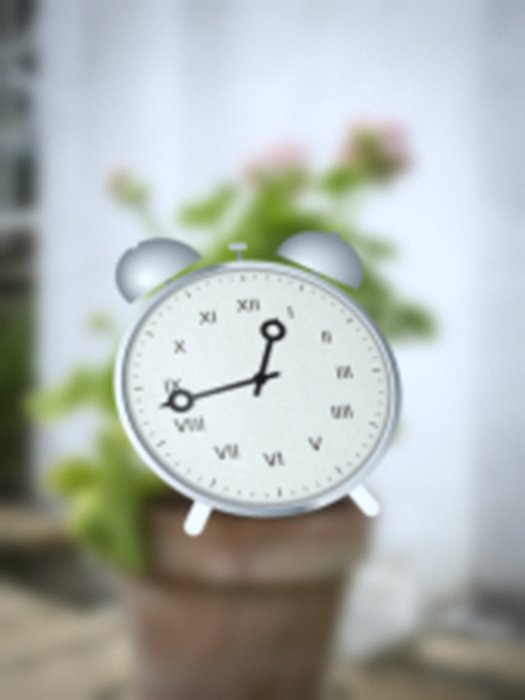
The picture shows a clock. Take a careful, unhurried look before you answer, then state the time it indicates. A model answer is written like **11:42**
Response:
**12:43**
